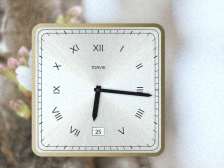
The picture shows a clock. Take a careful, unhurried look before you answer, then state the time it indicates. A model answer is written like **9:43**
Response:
**6:16**
